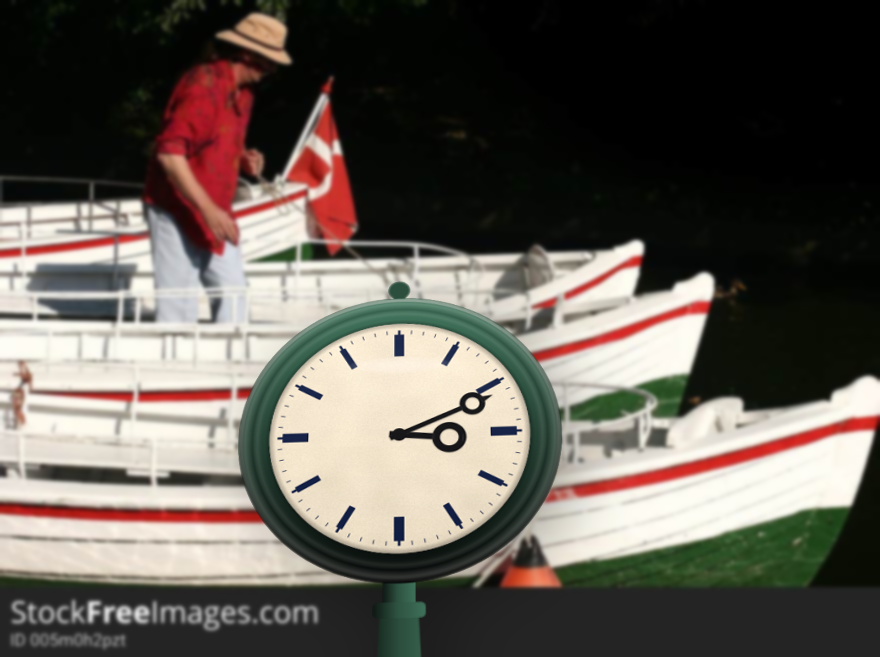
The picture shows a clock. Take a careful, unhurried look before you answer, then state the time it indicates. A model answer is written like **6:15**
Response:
**3:11**
